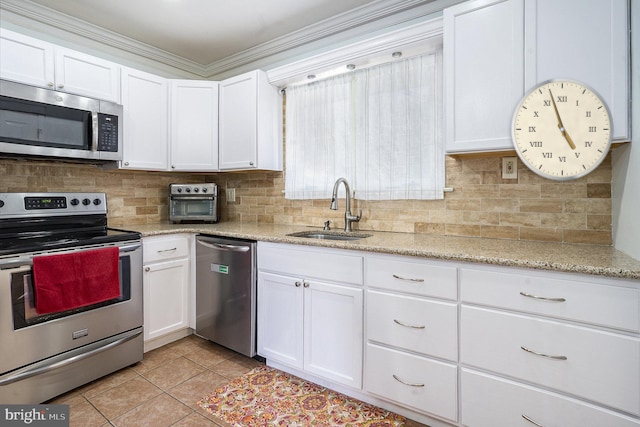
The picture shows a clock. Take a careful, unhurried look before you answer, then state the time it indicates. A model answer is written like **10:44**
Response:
**4:57**
